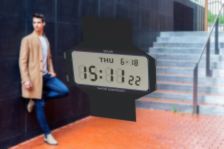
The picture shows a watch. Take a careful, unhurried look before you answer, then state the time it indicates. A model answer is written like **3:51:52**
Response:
**15:11:22**
